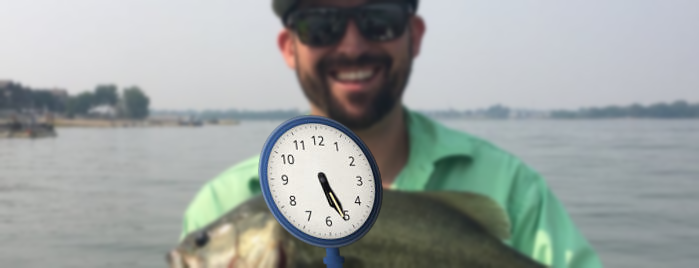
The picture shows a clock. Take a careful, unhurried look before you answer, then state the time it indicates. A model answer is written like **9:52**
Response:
**5:26**
